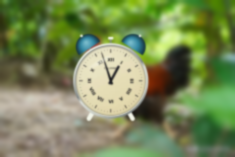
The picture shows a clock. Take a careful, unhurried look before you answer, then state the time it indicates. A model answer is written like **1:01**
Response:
**12:57**
